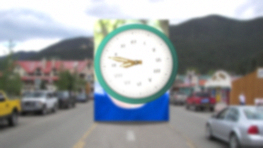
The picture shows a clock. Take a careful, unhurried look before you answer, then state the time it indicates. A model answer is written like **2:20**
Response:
**8:48**
